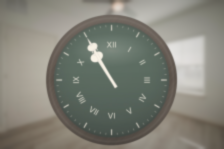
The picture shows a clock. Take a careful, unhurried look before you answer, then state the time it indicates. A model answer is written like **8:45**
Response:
**10:55**
